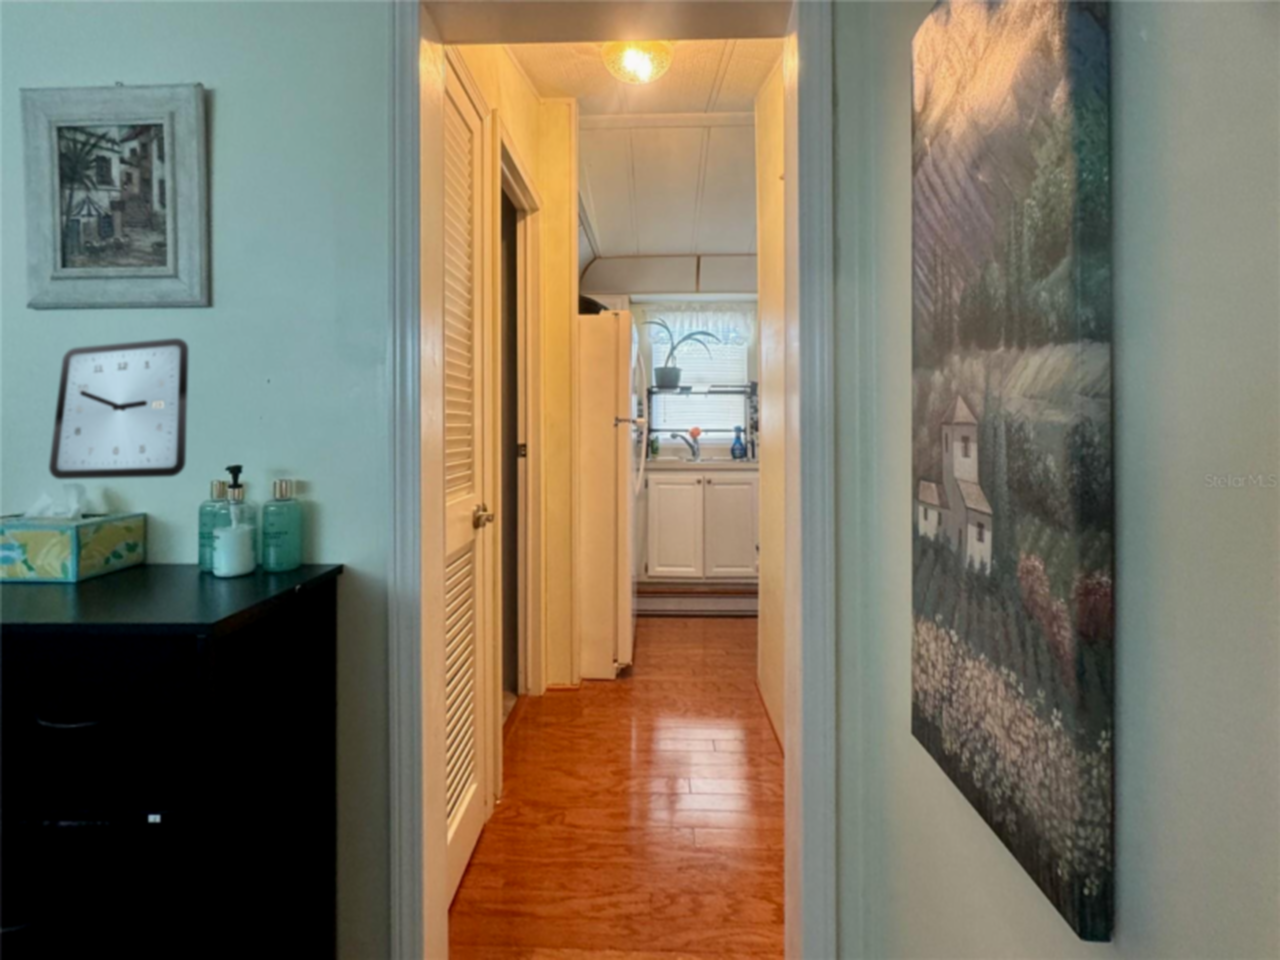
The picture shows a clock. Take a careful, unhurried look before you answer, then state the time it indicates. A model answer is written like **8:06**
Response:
**2:49**
